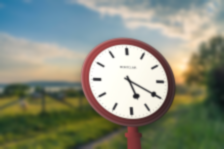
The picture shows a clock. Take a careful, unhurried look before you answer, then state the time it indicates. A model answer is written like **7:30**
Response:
**5:20**
